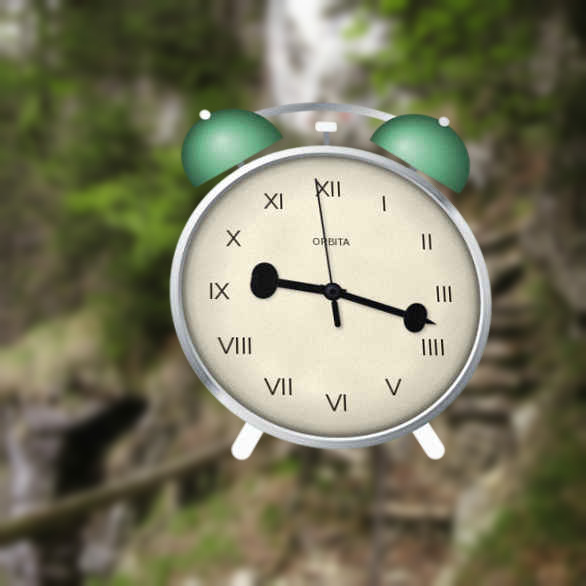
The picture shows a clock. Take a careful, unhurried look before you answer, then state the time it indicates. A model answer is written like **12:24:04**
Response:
**9:17:59**
